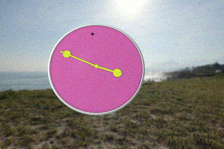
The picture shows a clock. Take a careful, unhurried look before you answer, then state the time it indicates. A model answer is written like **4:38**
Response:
**3:50**
